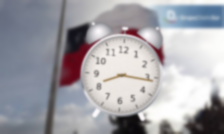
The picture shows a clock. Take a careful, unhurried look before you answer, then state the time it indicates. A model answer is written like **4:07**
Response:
**8:16**
